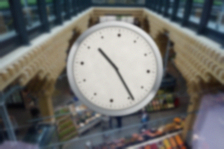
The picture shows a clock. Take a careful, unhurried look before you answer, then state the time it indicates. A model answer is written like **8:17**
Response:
**10:24**
